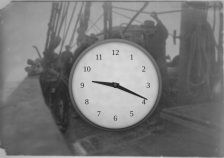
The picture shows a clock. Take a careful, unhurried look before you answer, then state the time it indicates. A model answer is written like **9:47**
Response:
**9:19**
